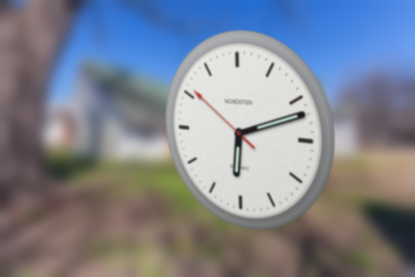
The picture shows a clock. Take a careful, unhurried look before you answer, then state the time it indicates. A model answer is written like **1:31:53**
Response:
**6:11:51**
